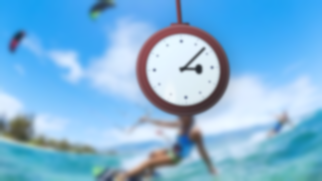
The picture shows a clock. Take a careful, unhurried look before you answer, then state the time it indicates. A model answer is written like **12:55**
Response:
**3:08**
